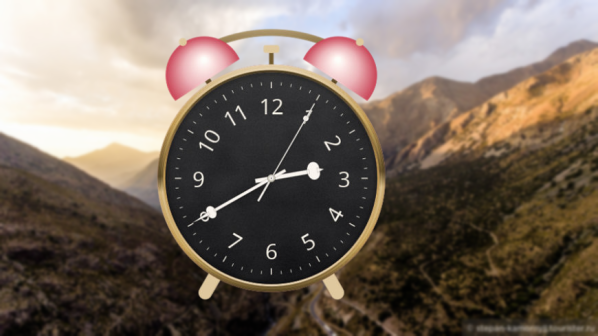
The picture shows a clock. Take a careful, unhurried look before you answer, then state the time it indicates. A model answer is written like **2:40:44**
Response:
**2:40:05**
